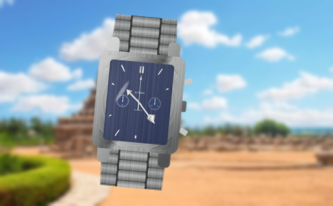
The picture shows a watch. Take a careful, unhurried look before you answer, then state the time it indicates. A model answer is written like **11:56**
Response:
**10:23**
